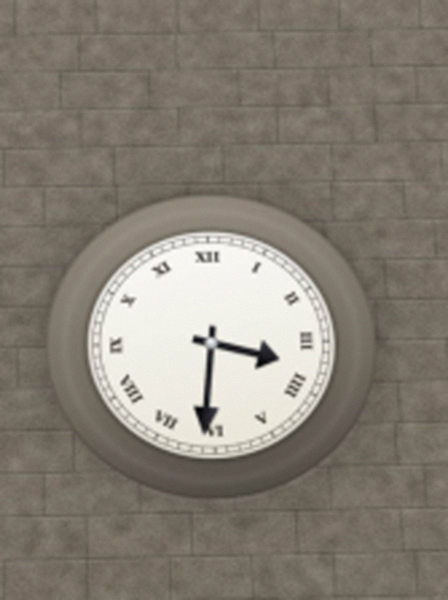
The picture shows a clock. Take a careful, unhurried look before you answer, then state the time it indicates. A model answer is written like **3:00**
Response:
**3:31**
